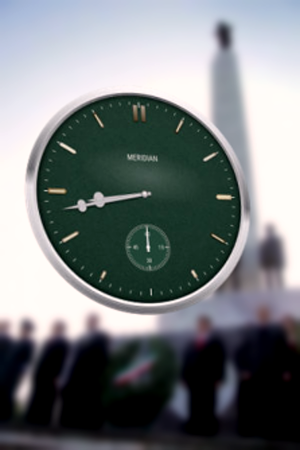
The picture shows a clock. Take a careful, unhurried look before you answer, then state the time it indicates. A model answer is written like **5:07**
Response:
**8:43**
